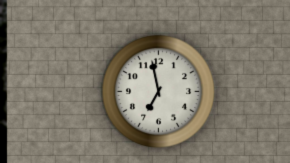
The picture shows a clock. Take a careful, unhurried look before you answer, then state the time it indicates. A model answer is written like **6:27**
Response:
**6:58**
